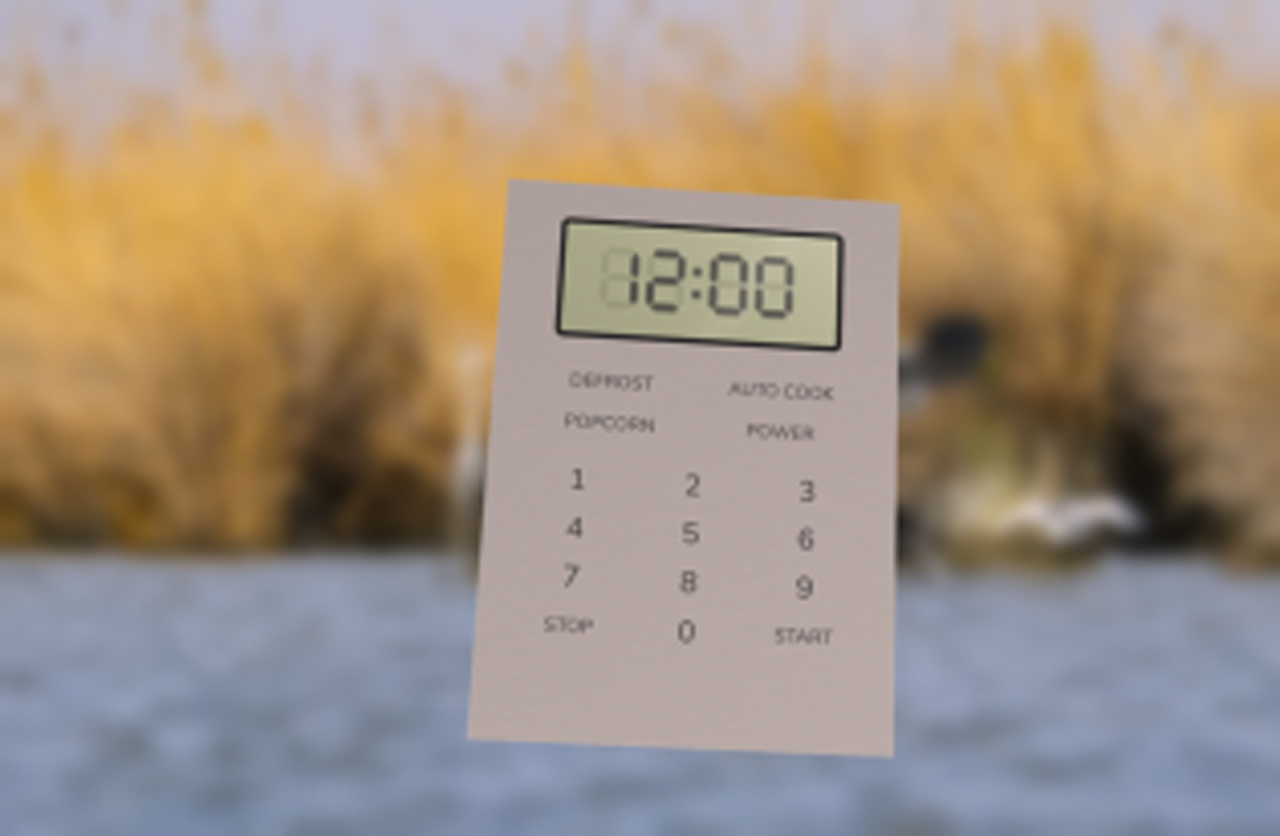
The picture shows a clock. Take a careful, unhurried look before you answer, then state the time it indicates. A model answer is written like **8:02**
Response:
**12:00**
